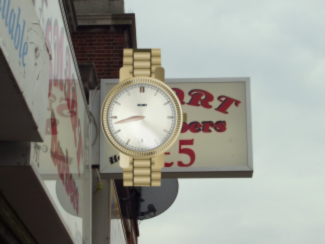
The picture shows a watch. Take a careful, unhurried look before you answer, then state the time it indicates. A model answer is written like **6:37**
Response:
**8:43**
